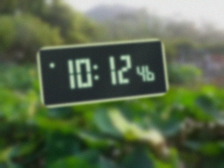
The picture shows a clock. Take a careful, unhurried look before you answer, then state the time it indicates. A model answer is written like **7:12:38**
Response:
**10:12:46**
